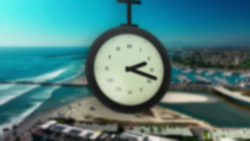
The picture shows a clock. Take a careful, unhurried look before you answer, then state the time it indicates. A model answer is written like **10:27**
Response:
**2:18**
